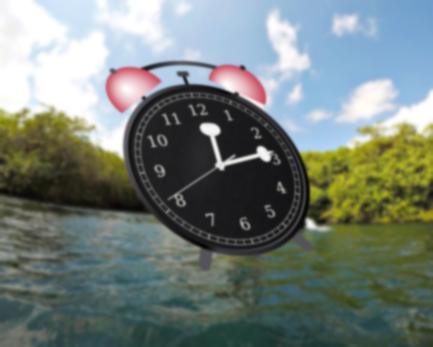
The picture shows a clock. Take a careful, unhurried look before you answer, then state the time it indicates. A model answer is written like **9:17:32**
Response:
**12:13:41**
